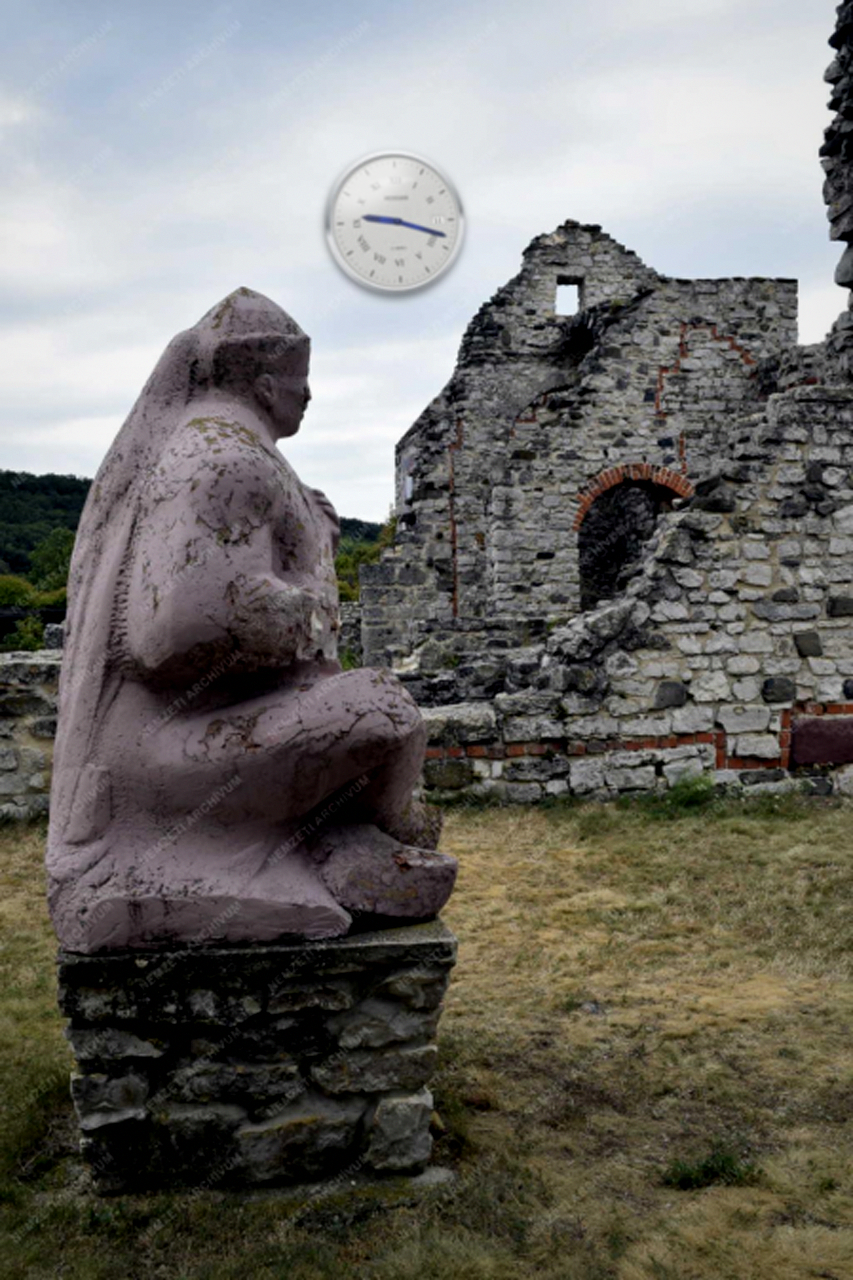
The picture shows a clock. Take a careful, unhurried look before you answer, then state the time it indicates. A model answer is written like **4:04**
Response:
**9:18**
